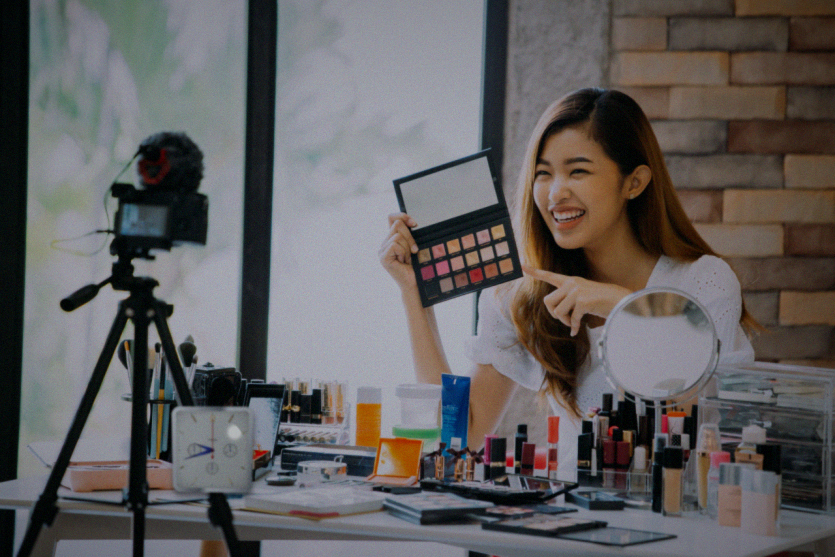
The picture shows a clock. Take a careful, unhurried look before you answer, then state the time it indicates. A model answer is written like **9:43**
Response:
**9:42**
